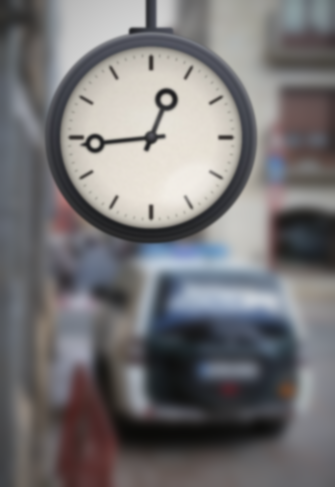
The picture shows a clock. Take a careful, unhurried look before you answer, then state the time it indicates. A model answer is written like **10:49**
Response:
**12:44**
